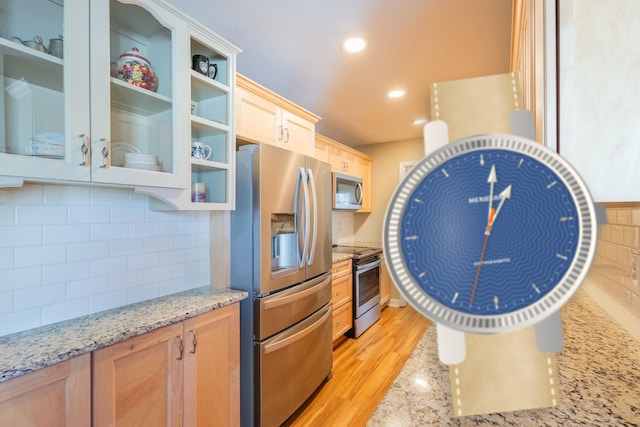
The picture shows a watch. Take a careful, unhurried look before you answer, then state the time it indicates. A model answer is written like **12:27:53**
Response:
**1:01:33**
